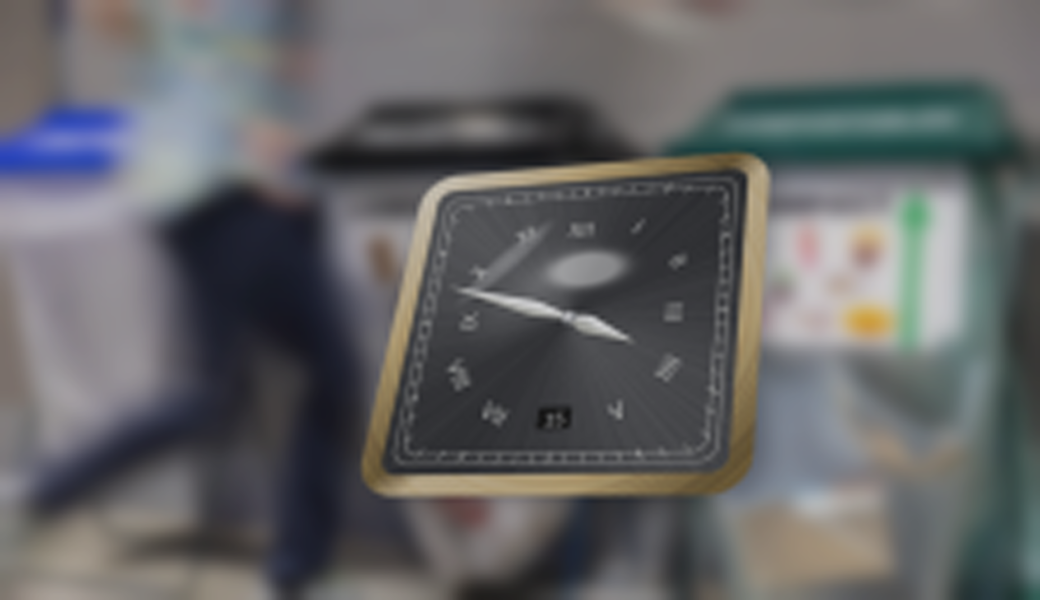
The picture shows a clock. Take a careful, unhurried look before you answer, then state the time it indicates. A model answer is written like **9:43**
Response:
**3:48**
